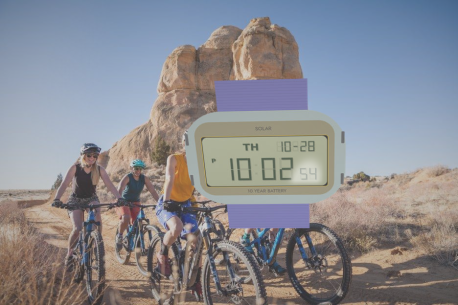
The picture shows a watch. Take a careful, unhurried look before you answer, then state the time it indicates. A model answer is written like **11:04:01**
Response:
**10:02:54**
